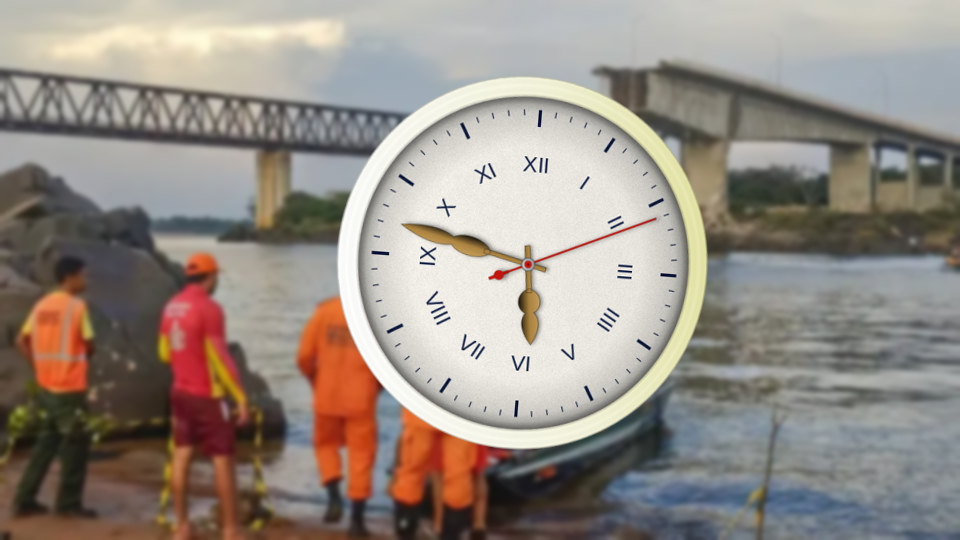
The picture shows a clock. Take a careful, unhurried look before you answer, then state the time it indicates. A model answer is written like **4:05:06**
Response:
**5:47:11**
